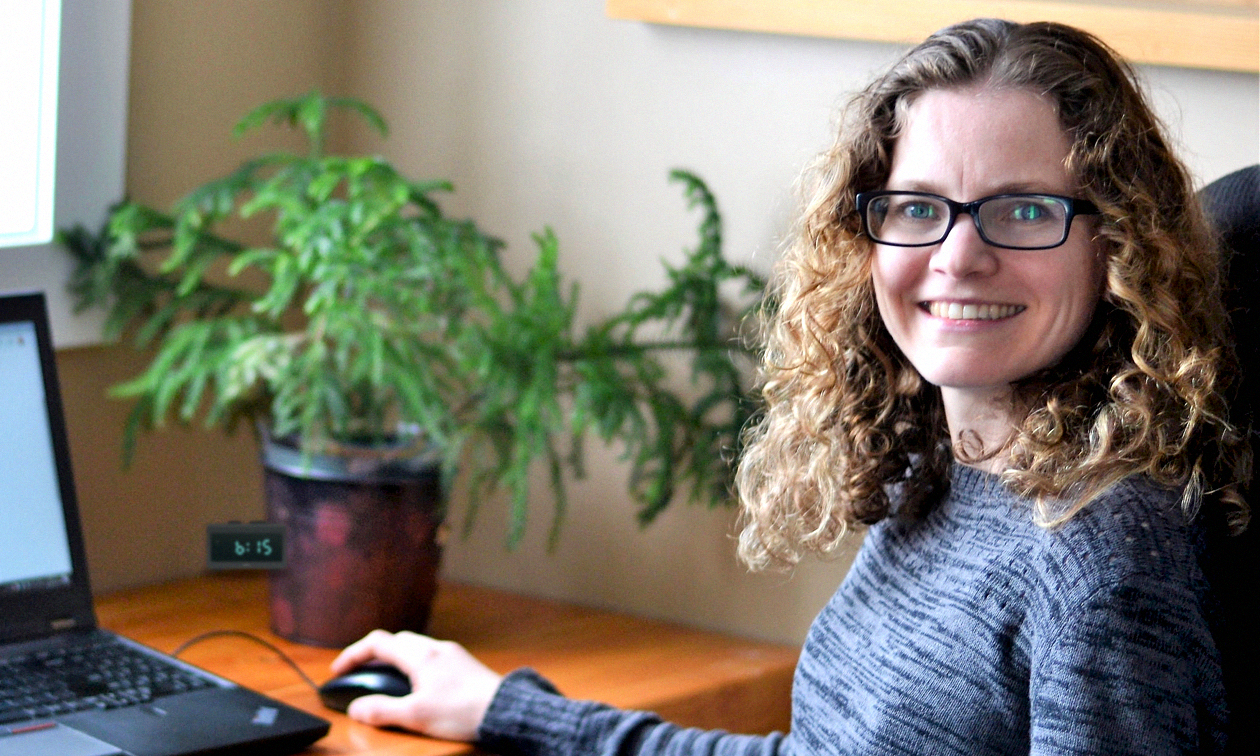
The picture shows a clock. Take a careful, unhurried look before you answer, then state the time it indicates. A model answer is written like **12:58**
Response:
**6:15**
